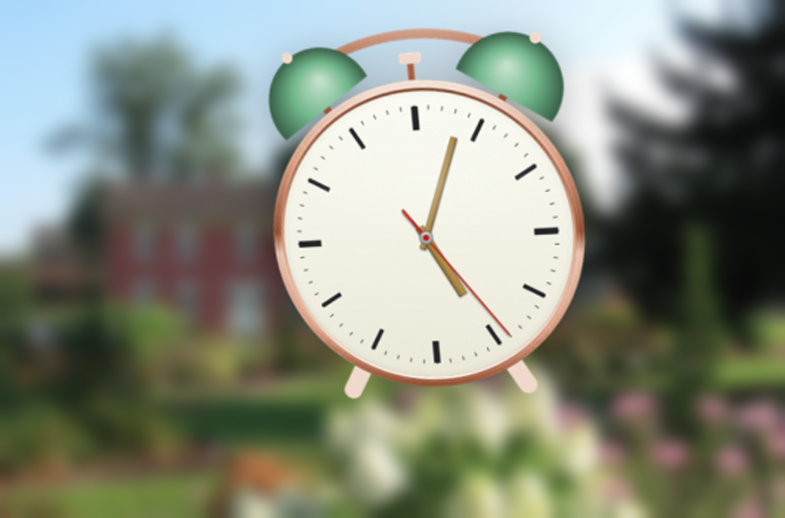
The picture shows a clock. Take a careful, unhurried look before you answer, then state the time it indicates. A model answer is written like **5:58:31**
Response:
**5:03:24**
